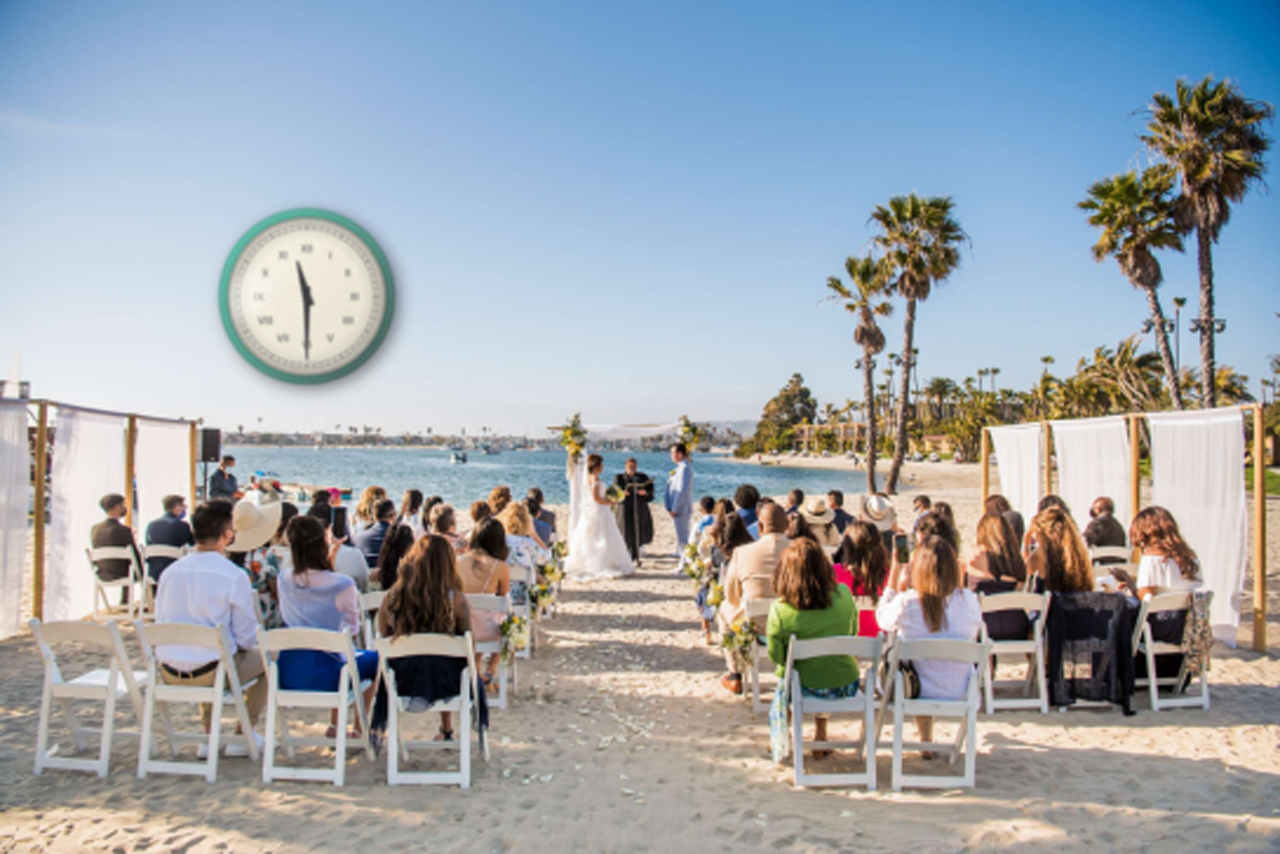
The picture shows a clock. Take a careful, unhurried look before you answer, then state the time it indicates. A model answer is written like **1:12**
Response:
**11:30**
